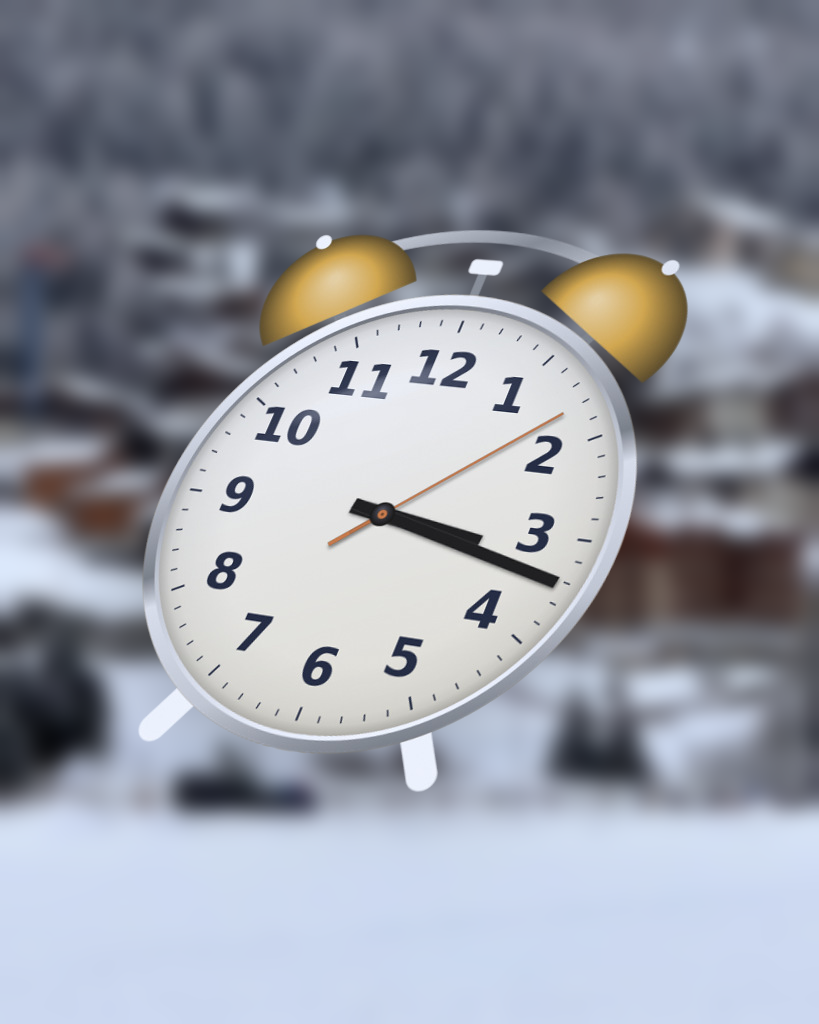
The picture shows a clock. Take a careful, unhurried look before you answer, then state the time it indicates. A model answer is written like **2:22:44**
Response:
**3:17:08**
